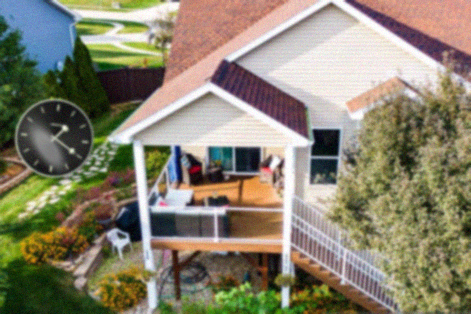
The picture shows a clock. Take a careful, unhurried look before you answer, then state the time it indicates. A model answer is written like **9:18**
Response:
**1:20**
